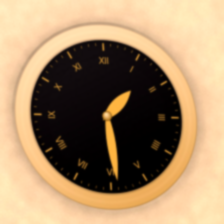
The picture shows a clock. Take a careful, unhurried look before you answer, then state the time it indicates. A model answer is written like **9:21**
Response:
**1:29**
